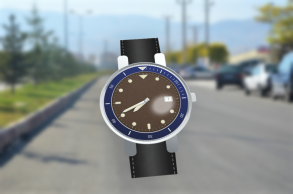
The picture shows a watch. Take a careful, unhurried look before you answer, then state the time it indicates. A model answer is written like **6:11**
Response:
**7:41**
